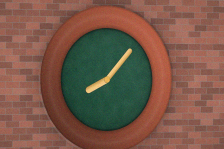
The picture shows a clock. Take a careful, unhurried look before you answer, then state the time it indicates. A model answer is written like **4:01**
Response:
**8:07**
